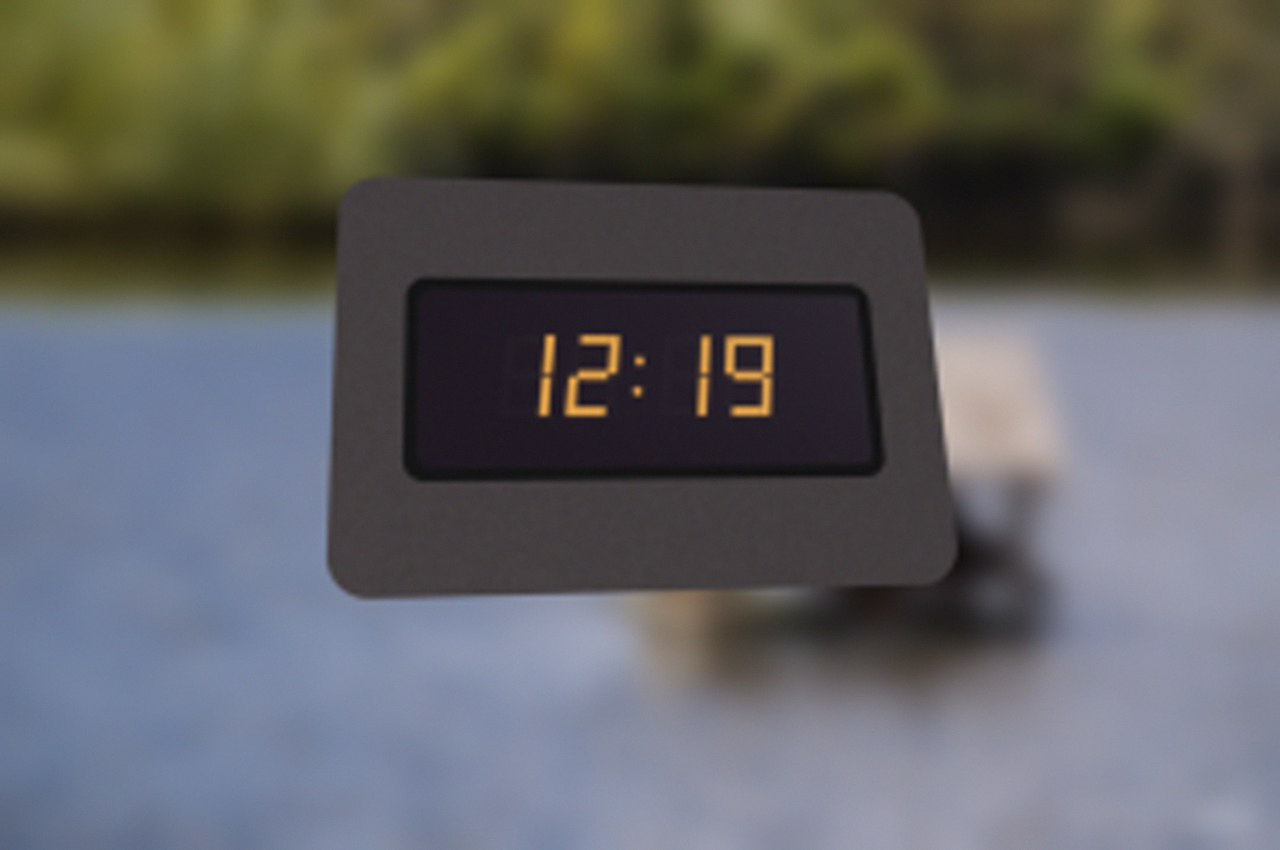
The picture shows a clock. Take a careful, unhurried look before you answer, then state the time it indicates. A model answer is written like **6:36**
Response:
**12:19**
